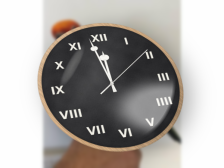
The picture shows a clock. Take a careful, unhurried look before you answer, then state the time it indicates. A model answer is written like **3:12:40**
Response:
**11:58:09**
